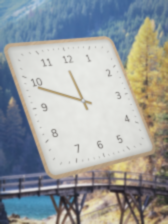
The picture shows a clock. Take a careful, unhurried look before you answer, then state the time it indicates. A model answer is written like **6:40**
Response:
**11:49**
